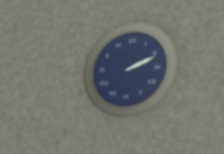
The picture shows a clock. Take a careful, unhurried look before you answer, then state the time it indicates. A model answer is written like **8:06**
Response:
**2:11**
